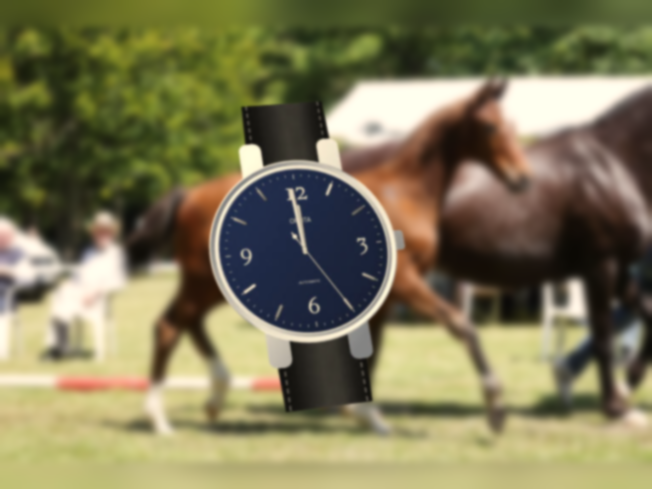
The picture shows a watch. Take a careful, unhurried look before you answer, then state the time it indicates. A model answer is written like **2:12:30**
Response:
**11:59:25**
